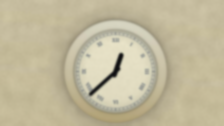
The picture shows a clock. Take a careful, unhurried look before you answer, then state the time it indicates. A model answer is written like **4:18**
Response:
**12:38**
